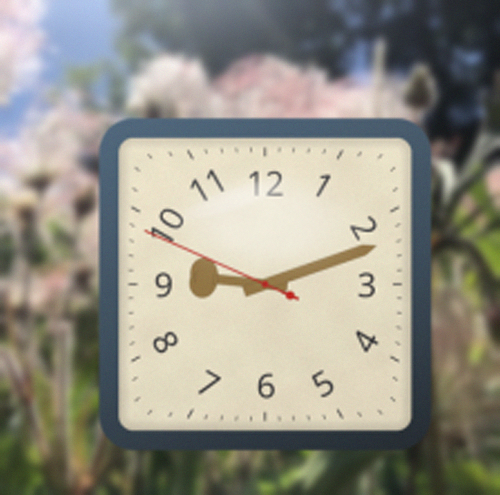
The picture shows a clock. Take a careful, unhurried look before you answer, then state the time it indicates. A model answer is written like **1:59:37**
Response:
**9:11:49**
